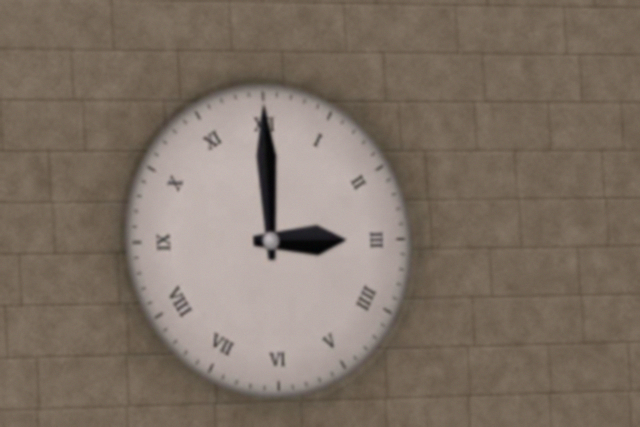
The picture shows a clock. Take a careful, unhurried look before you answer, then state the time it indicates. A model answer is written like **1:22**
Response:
**3:00**
